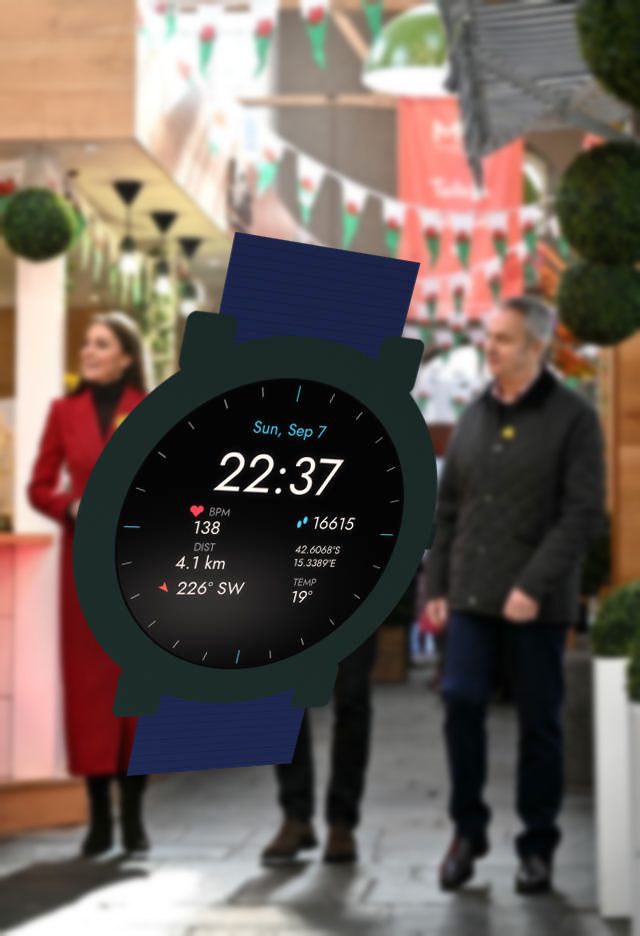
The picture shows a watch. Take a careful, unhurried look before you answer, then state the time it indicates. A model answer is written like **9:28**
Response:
**22:37**
